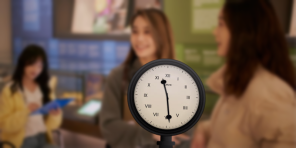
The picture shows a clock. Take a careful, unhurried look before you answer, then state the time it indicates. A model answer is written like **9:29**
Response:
**11:29**
